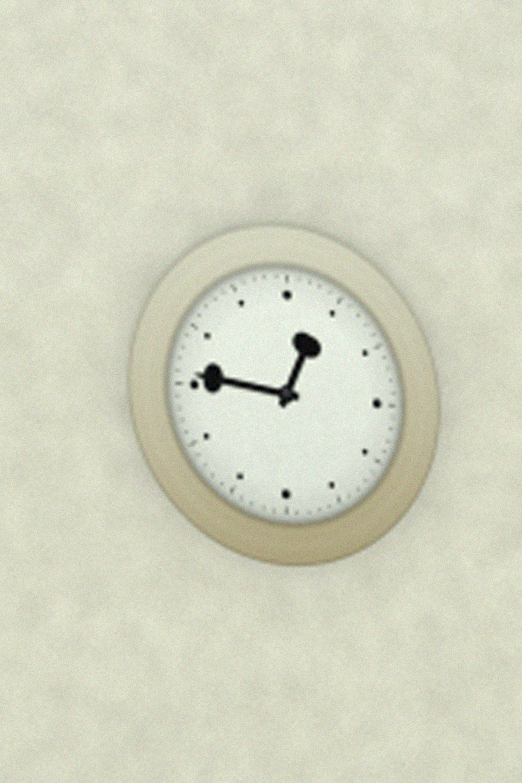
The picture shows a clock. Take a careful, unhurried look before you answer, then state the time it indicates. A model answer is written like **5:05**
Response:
**12:46**
